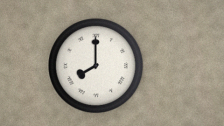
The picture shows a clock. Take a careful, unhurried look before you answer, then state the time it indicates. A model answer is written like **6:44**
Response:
**8:00**
